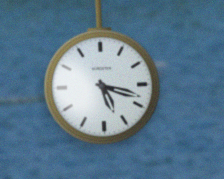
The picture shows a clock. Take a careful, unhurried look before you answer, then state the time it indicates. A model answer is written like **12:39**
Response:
**5:18**
